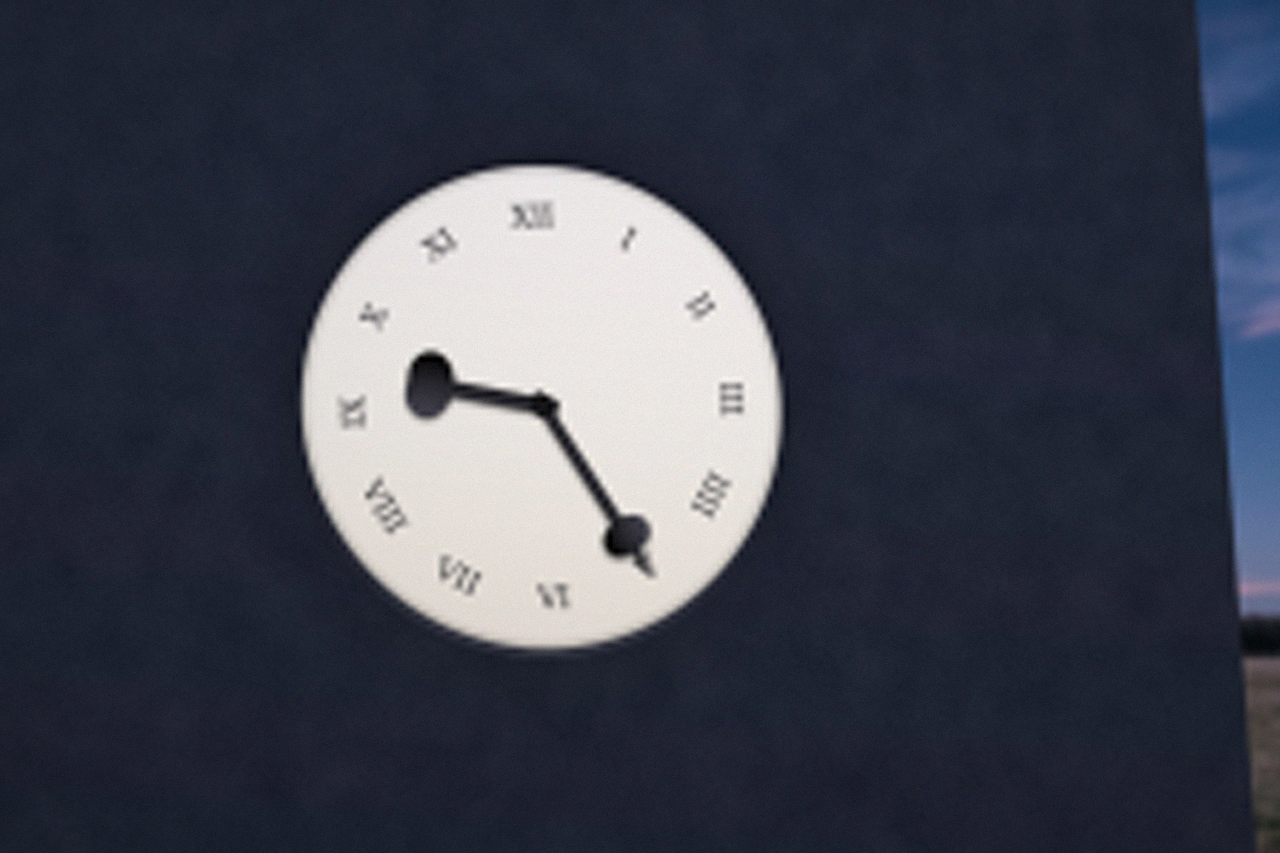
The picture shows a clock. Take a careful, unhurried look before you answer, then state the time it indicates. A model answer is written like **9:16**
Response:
**9:25**
